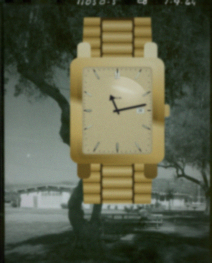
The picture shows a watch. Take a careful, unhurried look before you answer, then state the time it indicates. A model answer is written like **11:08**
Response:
**11:13**
